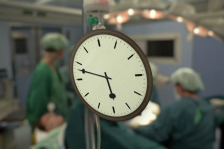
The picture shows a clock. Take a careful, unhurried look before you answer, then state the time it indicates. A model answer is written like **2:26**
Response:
**5:48**
